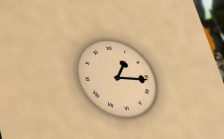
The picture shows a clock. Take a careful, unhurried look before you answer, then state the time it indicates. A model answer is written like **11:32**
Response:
**1:16**
